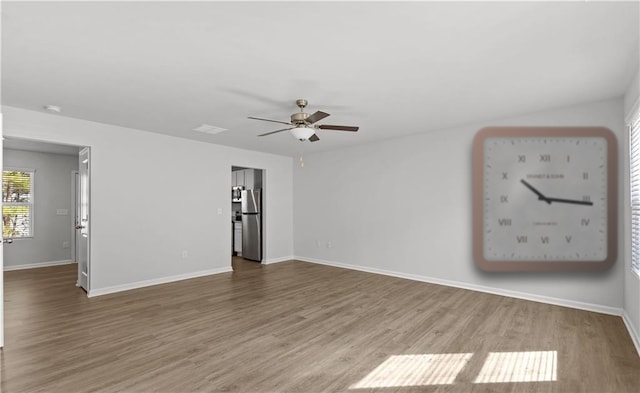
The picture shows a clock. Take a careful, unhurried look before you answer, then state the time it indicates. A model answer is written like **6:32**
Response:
**10:16**
